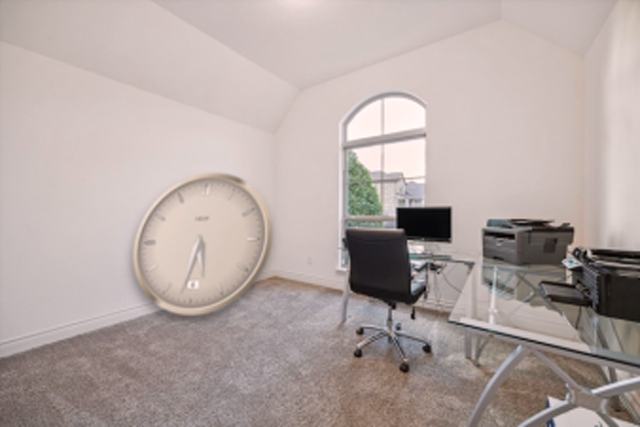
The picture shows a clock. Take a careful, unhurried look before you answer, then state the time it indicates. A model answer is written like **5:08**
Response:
**5:32**
